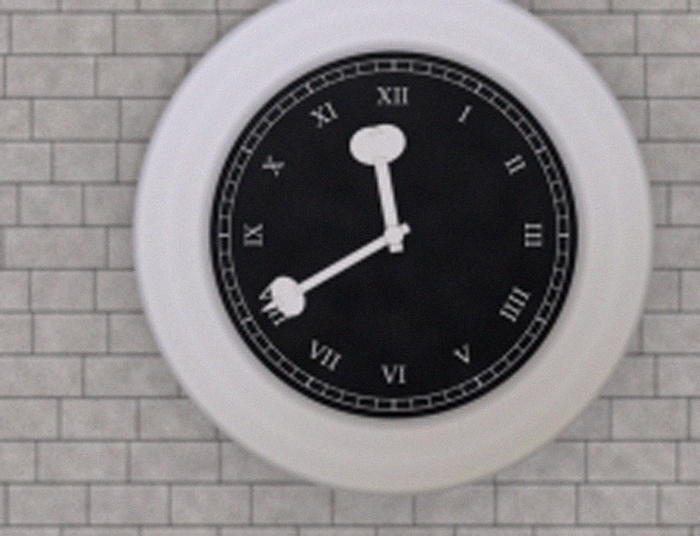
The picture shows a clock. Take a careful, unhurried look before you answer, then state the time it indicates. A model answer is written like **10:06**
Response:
**11:40**
